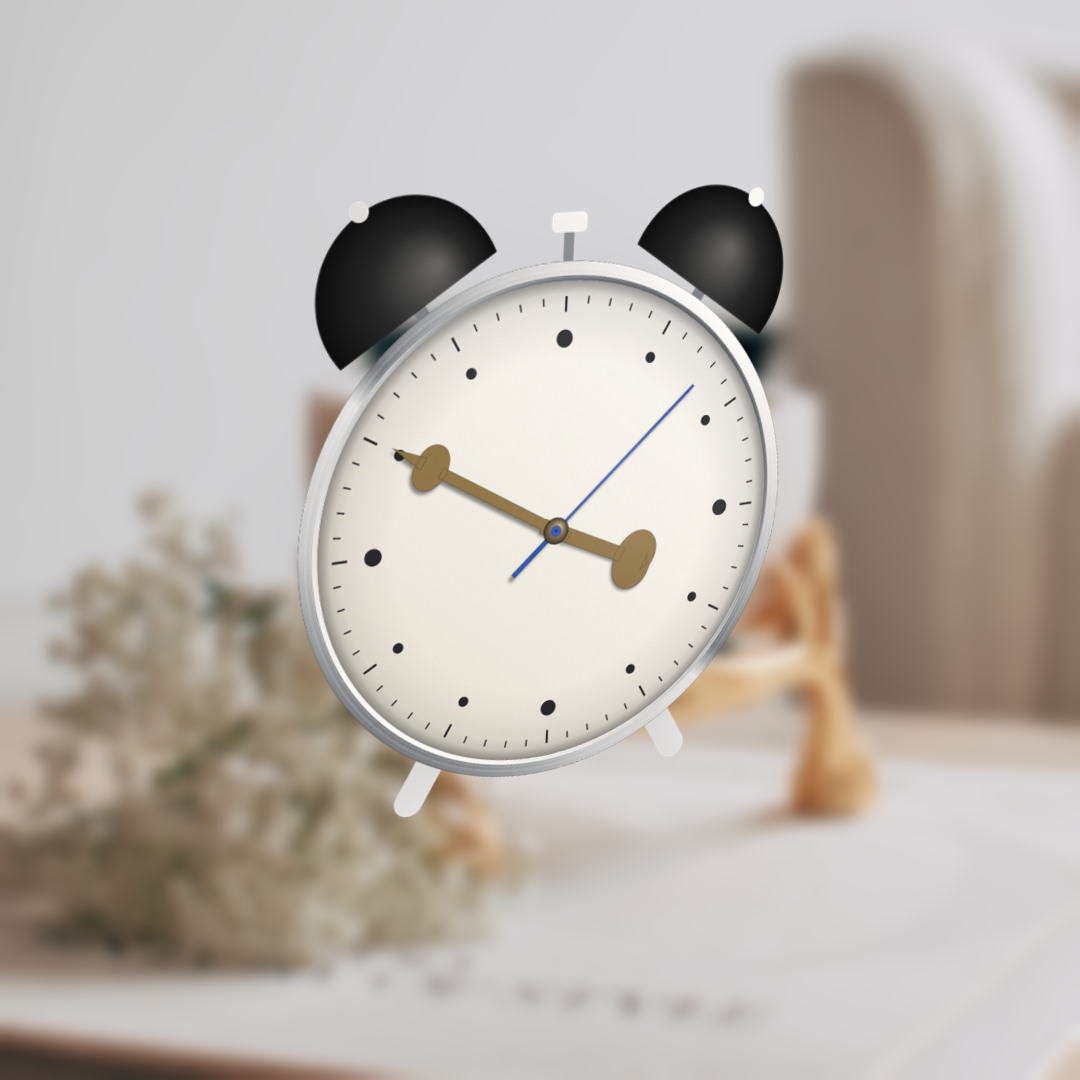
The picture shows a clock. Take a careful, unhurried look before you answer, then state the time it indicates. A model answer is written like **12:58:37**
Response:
**3:50:08**
